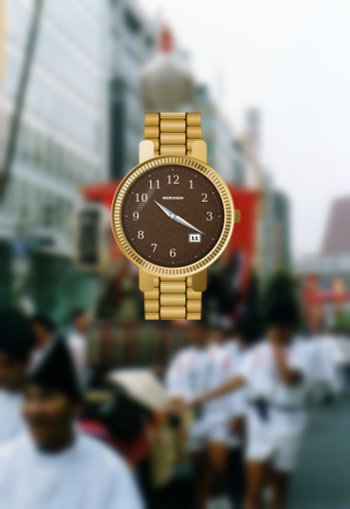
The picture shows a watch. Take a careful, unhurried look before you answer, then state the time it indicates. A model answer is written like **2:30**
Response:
**10:20**
